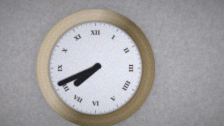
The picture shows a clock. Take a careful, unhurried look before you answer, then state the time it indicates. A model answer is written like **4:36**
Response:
**7:41**
